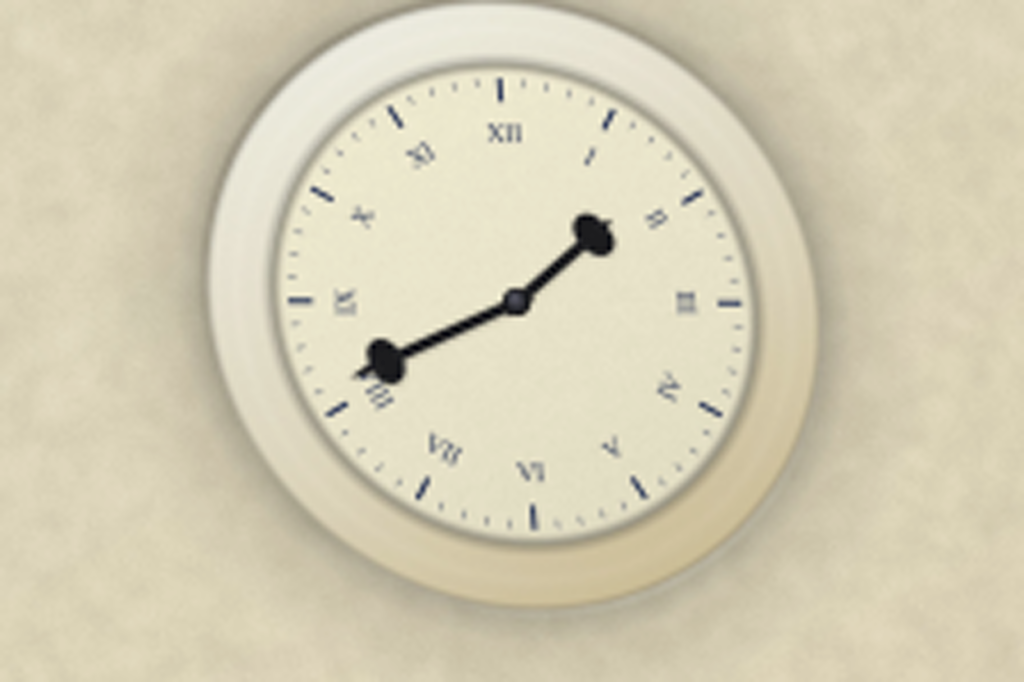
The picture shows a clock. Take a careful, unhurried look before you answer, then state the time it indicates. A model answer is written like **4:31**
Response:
**1:41**
